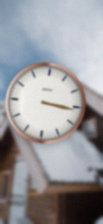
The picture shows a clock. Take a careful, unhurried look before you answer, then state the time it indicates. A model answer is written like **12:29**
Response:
**3:16**
